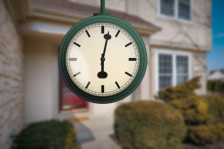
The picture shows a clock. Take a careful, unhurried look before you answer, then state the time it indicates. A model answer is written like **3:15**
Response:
**6:02**
